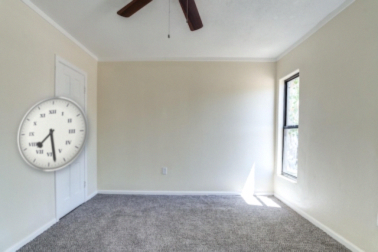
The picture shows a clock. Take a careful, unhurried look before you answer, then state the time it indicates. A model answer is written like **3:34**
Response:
**7:28**
